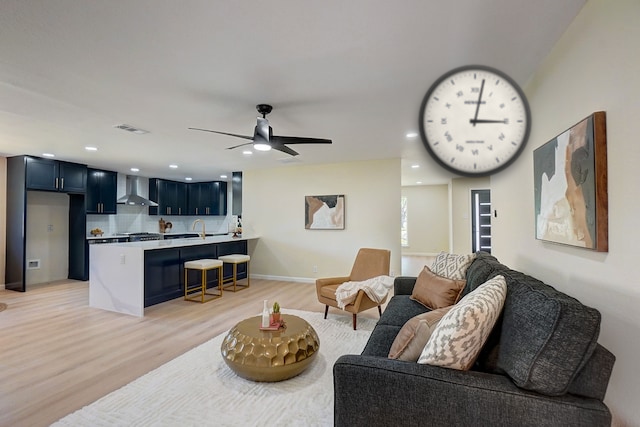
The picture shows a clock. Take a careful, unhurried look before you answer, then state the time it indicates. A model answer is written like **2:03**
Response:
**3:02**
